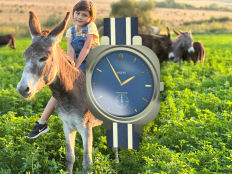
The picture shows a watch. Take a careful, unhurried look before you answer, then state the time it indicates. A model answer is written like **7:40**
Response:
**1:55**
